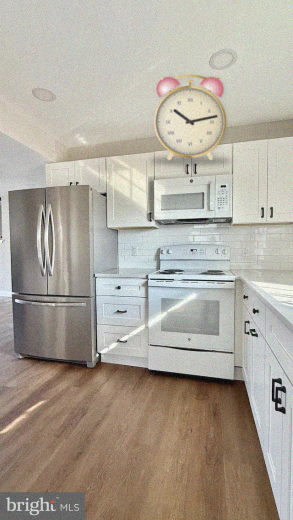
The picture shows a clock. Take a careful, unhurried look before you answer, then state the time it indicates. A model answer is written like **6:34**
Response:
**10:13**
